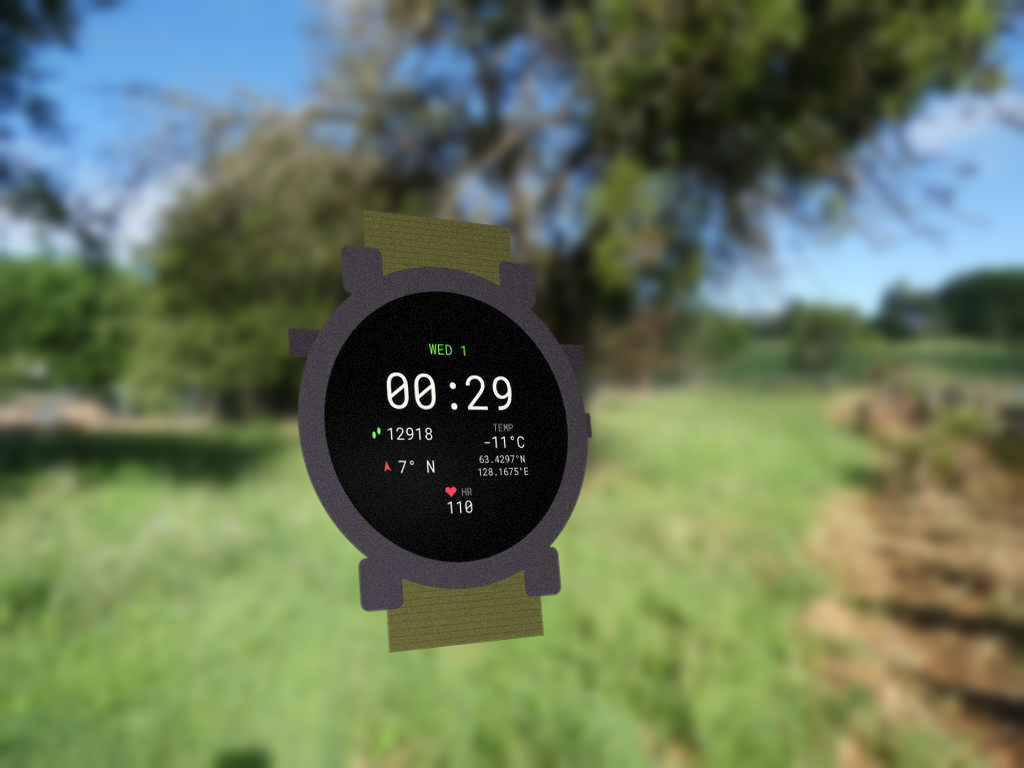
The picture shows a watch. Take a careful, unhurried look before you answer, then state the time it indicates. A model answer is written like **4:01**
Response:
**0:29**
